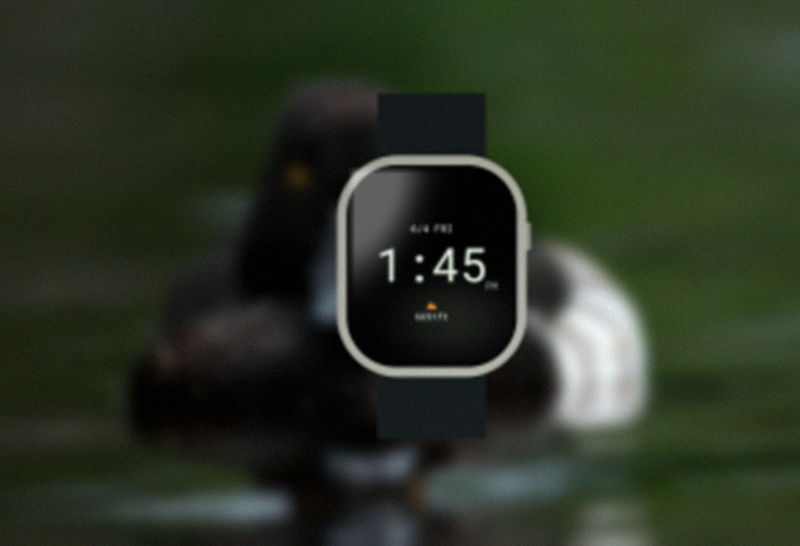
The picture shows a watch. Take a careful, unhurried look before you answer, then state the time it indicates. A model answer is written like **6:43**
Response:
**1:45**
